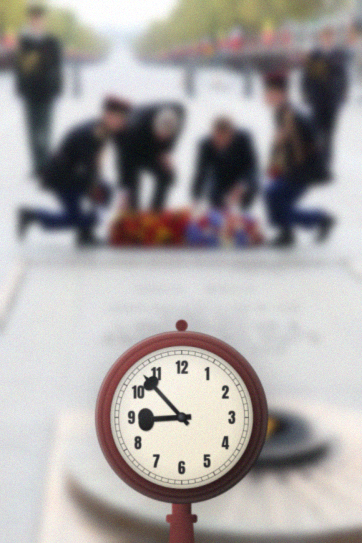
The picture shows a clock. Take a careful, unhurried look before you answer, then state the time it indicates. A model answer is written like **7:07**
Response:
**8:53**
